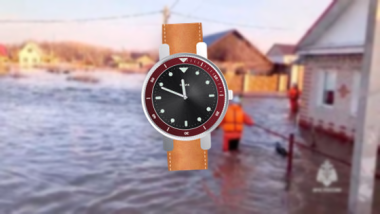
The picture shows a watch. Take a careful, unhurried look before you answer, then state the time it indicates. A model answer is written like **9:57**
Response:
**11:49**
